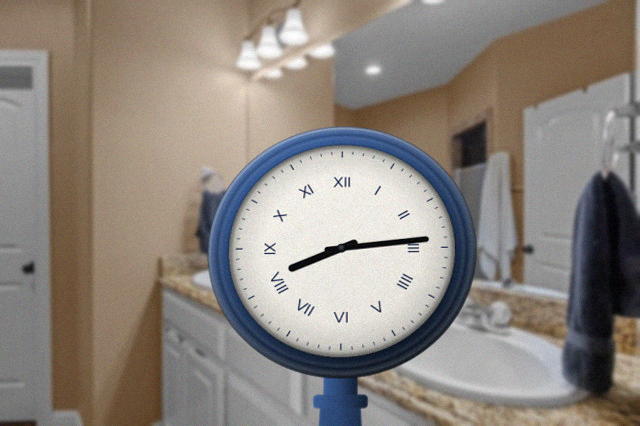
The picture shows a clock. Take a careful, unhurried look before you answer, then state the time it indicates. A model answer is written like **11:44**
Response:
**8:14**
